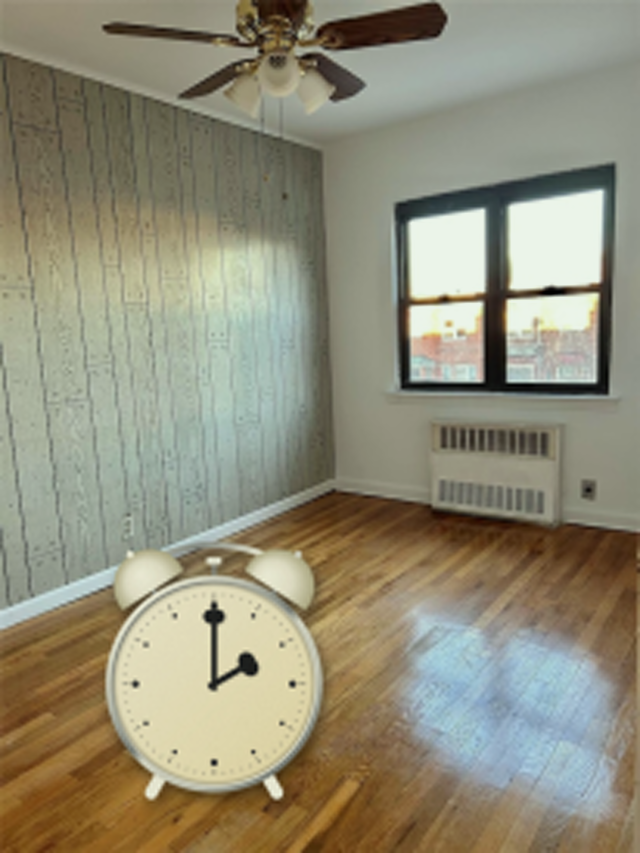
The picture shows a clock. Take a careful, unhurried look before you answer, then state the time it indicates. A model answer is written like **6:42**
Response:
**2:00**
